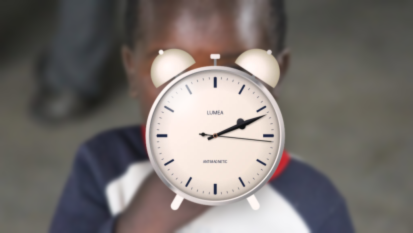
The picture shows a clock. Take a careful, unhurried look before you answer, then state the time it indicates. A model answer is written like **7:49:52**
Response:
**2:11:16**
